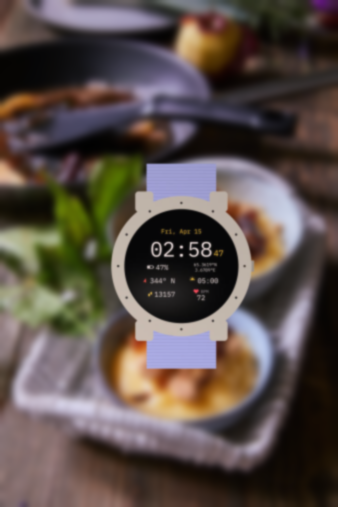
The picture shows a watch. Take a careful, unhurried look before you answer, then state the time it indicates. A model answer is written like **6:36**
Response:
**2:58**
